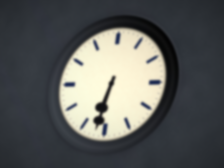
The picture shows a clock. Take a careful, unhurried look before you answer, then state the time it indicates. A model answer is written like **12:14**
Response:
**6:32**
